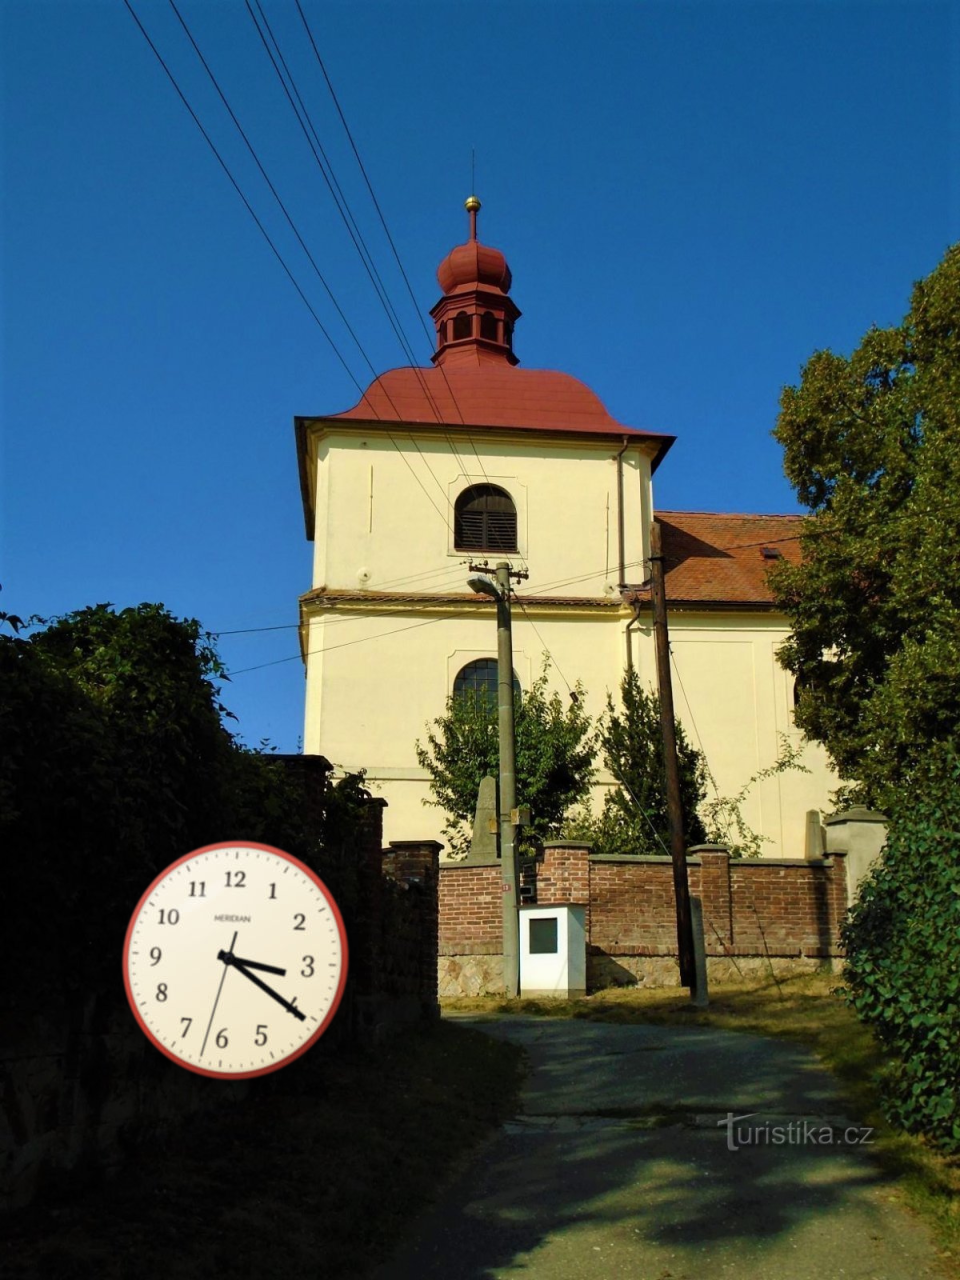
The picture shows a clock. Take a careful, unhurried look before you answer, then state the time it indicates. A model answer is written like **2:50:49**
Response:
**3:20:32**
